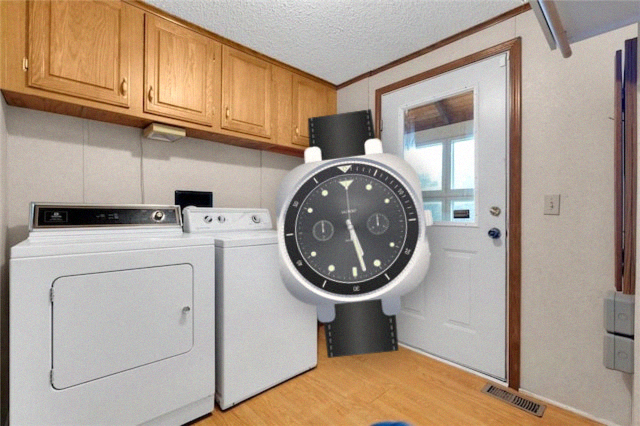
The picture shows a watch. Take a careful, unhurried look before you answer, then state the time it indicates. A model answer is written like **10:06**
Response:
**5:28**
